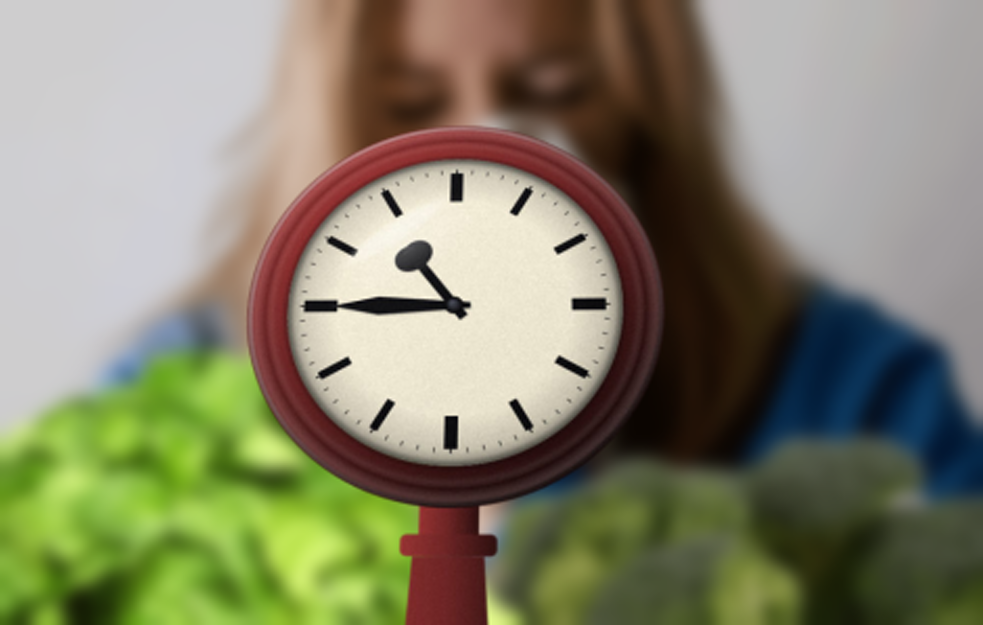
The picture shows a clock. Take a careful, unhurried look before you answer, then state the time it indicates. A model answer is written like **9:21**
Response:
**10:45**
